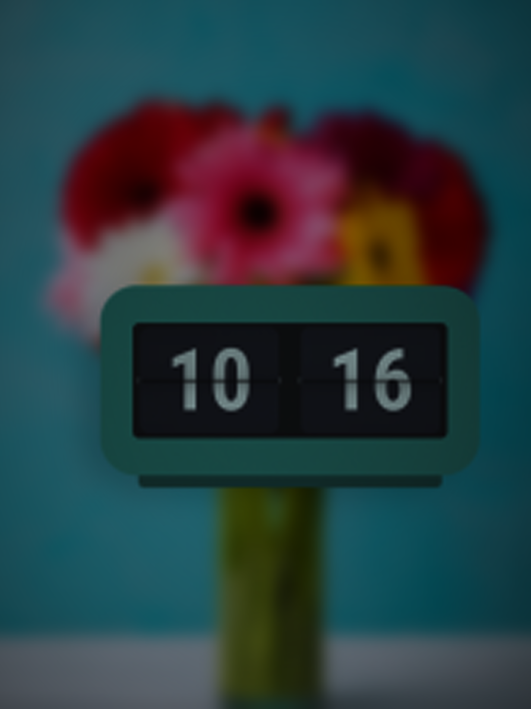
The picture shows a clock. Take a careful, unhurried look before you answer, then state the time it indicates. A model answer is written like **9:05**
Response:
**10:16**
